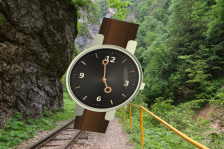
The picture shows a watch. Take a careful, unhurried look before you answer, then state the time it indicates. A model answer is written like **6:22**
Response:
**4:58**
